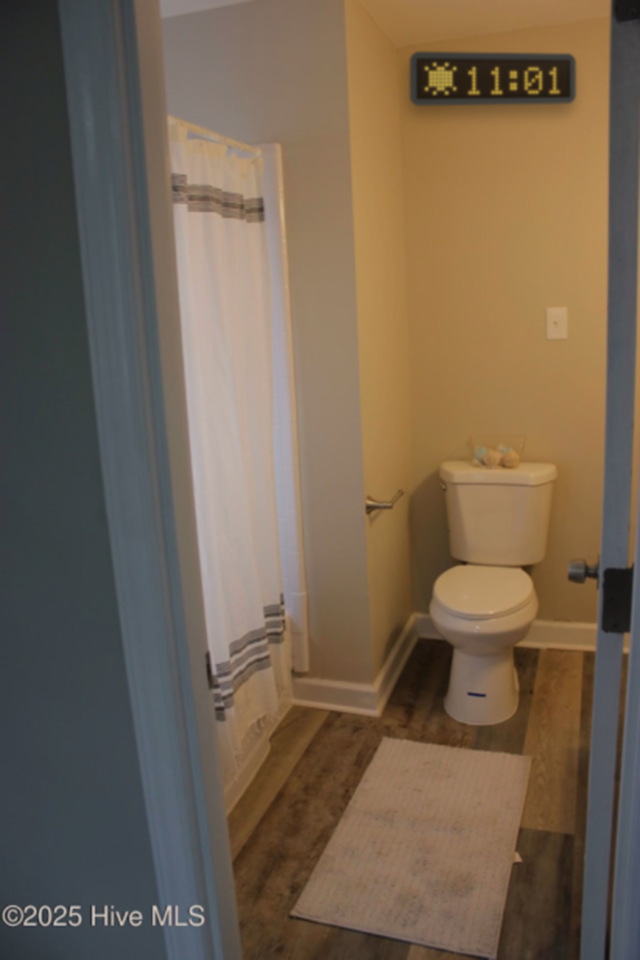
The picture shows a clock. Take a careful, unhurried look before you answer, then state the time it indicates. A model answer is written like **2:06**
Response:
**11:01**
